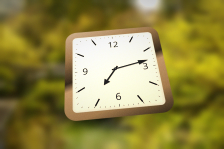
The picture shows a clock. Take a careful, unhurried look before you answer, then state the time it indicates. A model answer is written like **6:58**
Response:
**7:13**
